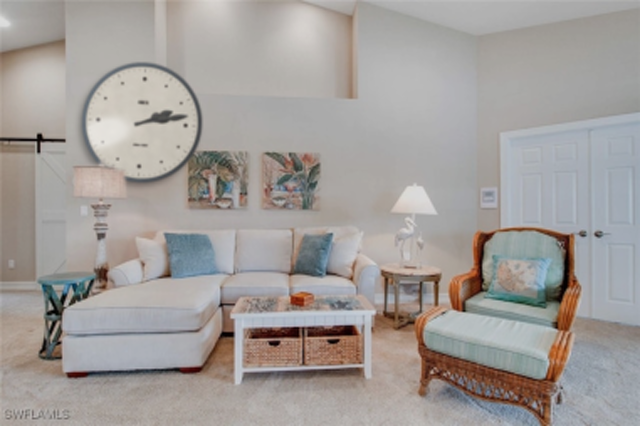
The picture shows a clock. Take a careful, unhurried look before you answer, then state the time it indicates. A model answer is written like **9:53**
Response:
**2:13**
